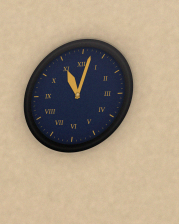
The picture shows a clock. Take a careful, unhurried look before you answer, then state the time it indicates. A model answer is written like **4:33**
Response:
**11:02**
